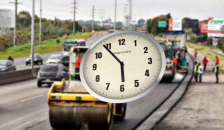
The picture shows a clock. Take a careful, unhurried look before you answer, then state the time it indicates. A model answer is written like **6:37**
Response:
**5:54**
